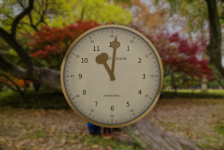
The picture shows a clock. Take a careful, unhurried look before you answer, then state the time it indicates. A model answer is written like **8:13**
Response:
**11:01**
